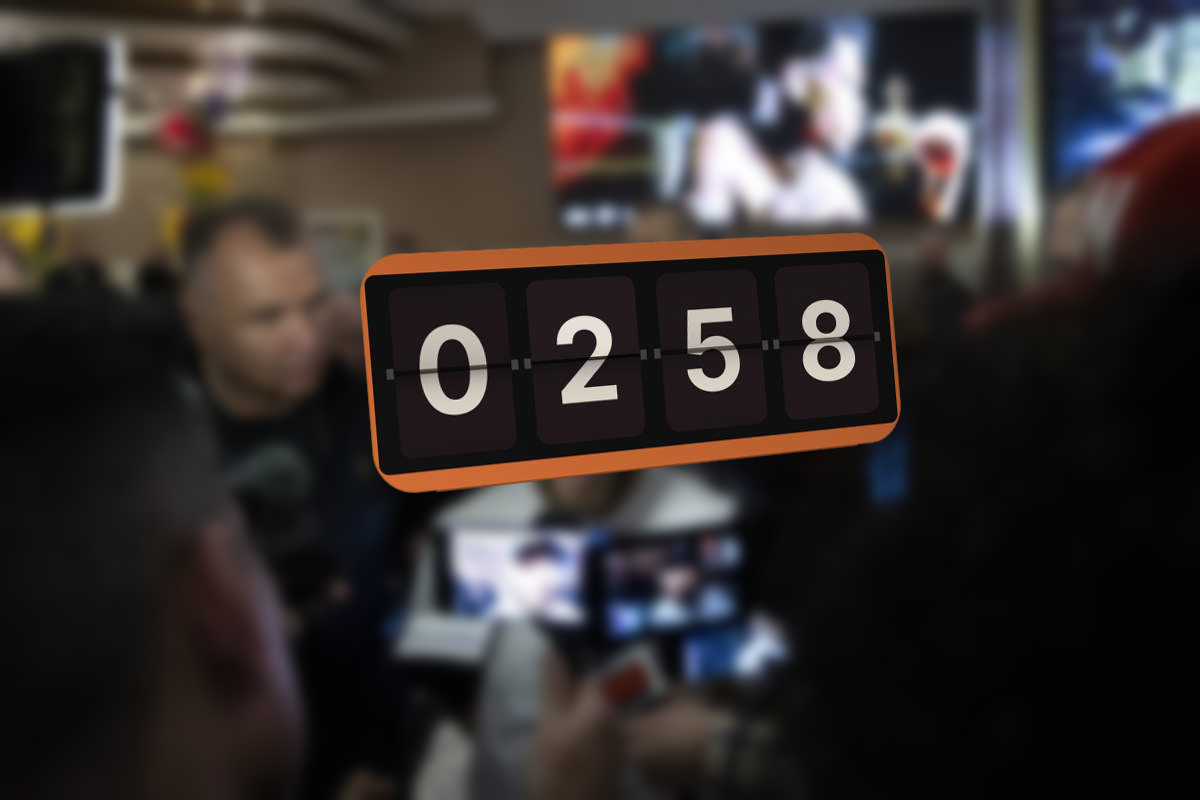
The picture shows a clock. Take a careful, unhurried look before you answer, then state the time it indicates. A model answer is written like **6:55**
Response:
**2:58**
